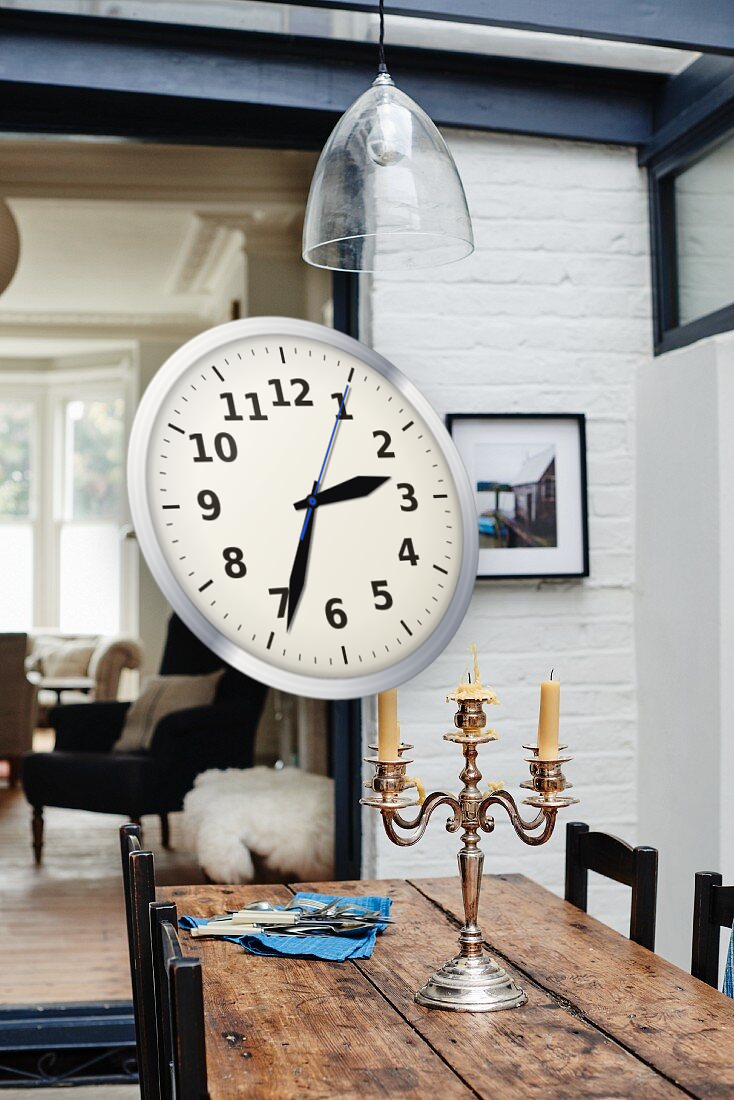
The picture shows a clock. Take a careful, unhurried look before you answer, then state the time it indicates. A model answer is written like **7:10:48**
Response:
**2:34:05**
